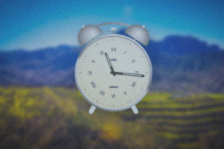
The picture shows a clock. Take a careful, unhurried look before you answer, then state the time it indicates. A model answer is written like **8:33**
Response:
**11:16**
